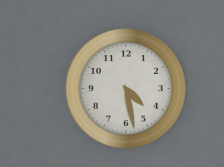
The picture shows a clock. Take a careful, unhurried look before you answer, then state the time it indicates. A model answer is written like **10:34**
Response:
**4:28**
